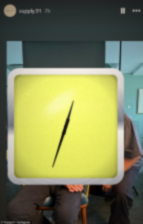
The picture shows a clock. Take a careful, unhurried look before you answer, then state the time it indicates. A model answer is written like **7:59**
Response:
**12:33**
